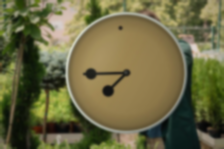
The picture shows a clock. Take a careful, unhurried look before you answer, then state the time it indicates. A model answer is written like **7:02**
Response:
**7:46**
